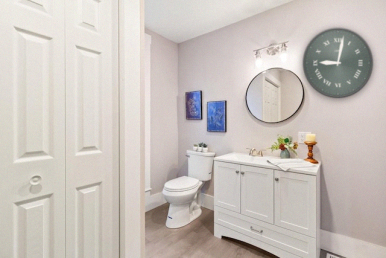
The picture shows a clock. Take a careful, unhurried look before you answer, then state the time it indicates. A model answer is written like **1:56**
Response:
**9:02**
